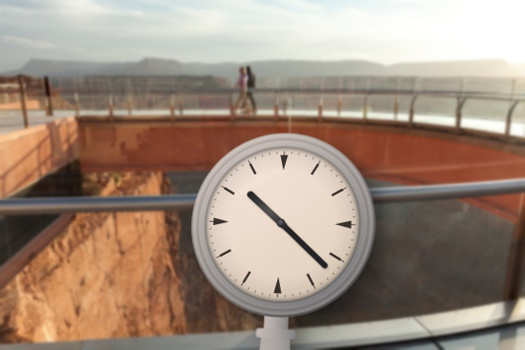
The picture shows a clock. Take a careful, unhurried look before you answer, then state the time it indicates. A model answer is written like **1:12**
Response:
**10:22**
